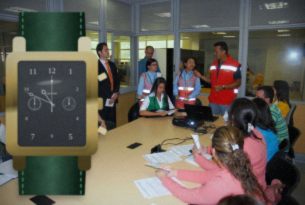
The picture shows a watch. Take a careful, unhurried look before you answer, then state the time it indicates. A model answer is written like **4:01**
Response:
**10:49**
